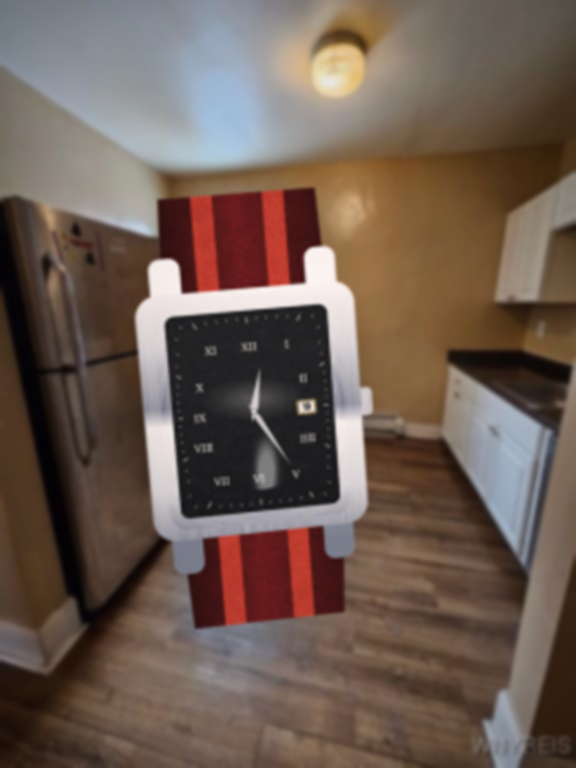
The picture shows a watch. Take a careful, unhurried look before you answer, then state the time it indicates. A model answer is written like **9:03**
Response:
**12:25**
